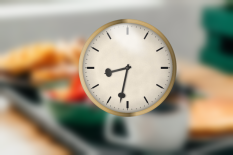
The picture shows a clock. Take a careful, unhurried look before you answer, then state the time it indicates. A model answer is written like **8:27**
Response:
**8:32**
